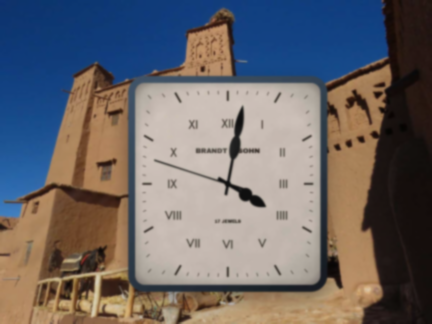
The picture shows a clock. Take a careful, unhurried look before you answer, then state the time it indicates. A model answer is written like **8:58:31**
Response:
**4:01:48**
